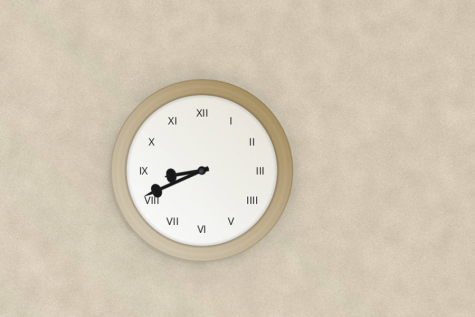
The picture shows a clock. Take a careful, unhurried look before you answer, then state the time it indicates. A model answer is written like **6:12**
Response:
**8:41**
